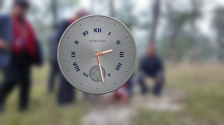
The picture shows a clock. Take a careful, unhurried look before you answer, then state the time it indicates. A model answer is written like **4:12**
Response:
**2:28**
